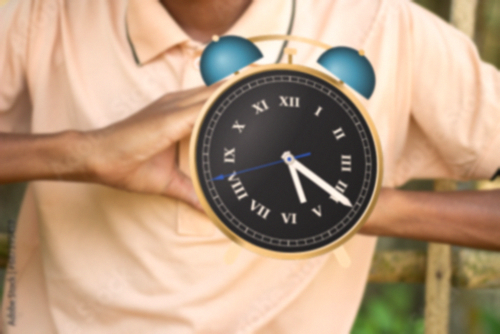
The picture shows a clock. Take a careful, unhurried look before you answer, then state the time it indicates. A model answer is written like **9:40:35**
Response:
**5:20:42**
